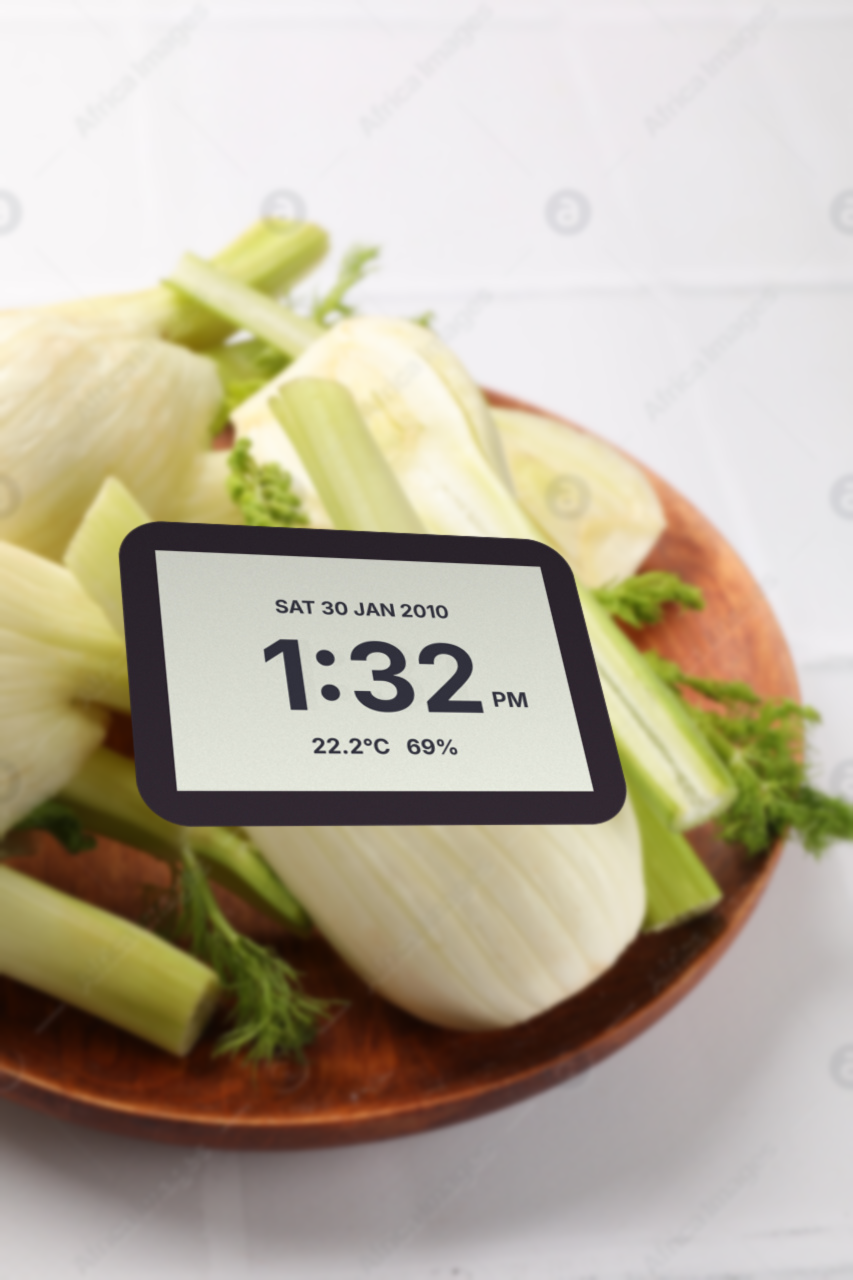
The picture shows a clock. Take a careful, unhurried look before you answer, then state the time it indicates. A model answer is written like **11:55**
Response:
**1:32**
